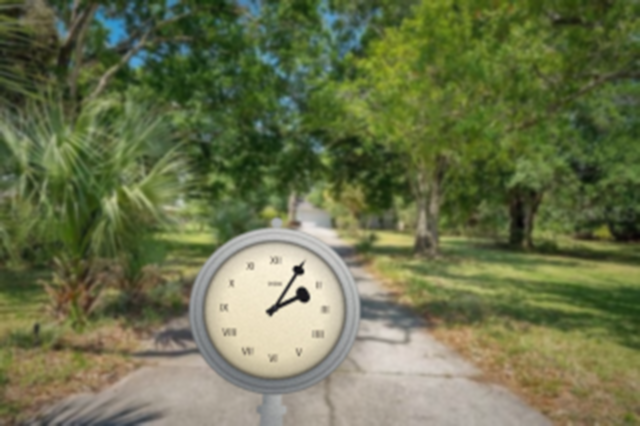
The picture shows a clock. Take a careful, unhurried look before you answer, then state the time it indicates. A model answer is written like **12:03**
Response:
**2:05**
